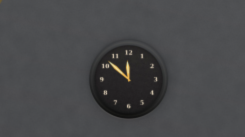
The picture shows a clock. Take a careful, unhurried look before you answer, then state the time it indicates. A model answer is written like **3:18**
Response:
**11:52**
